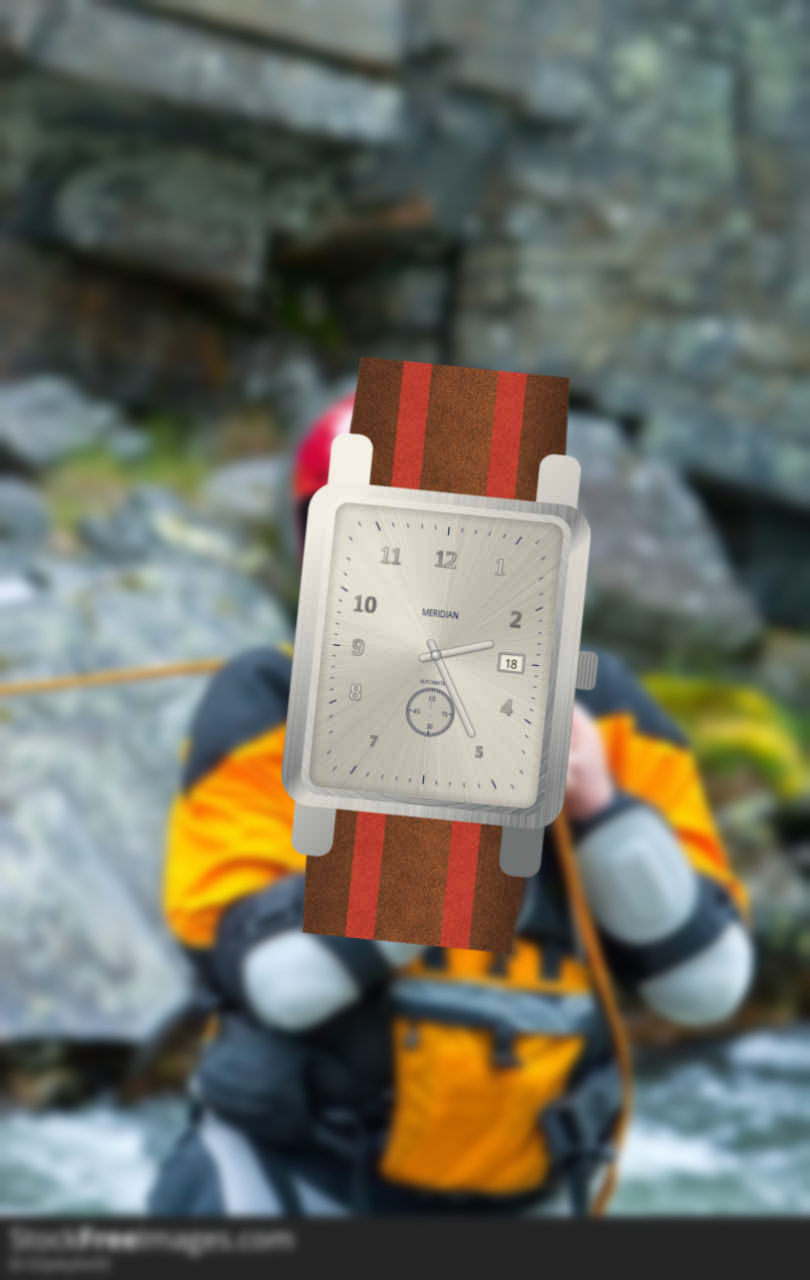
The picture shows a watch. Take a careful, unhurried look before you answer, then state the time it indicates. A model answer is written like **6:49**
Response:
**2:25**
